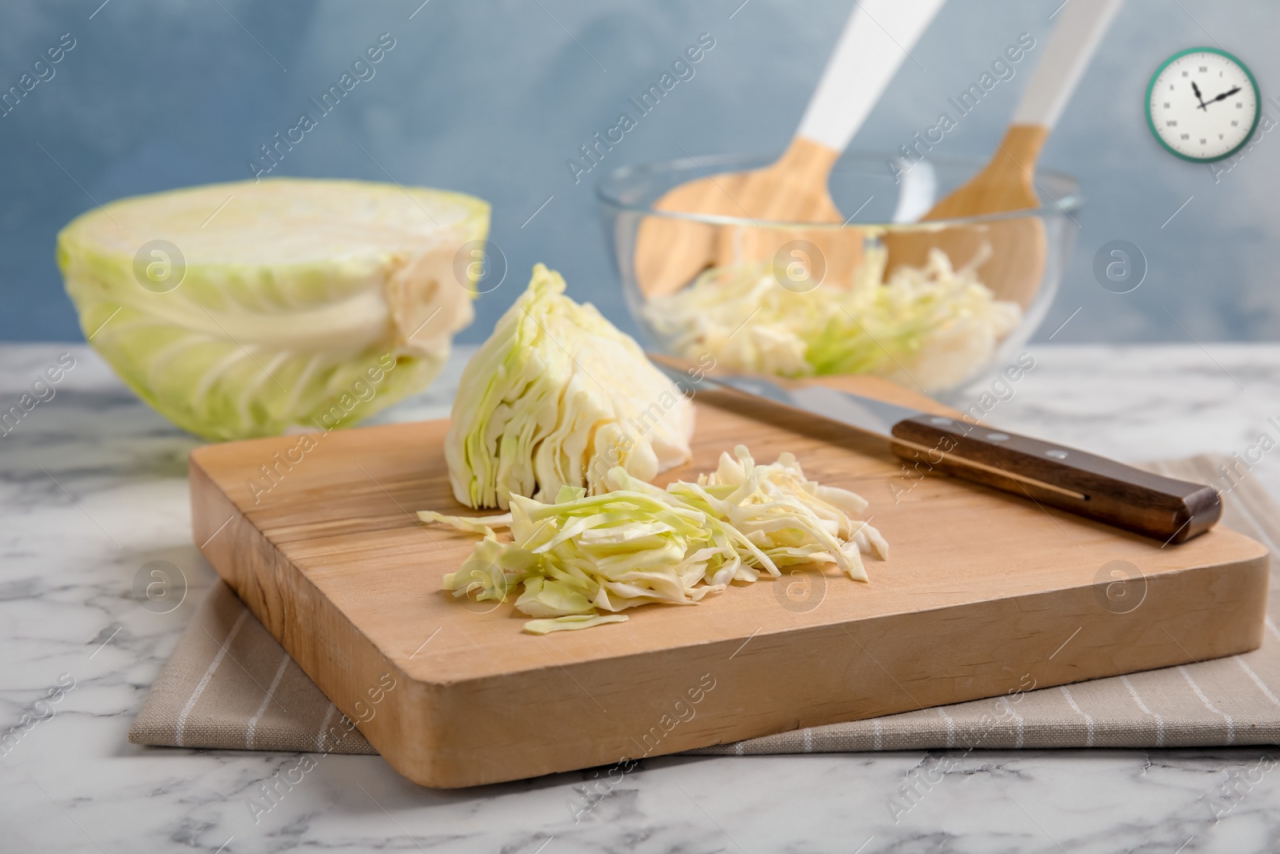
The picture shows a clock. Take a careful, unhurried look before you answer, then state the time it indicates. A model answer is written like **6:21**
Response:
**11:11**
